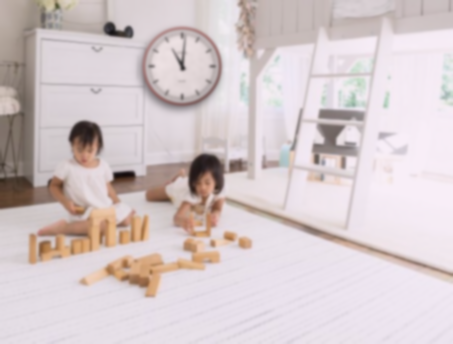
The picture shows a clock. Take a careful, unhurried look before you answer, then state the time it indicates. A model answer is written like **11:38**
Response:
**11:01**
